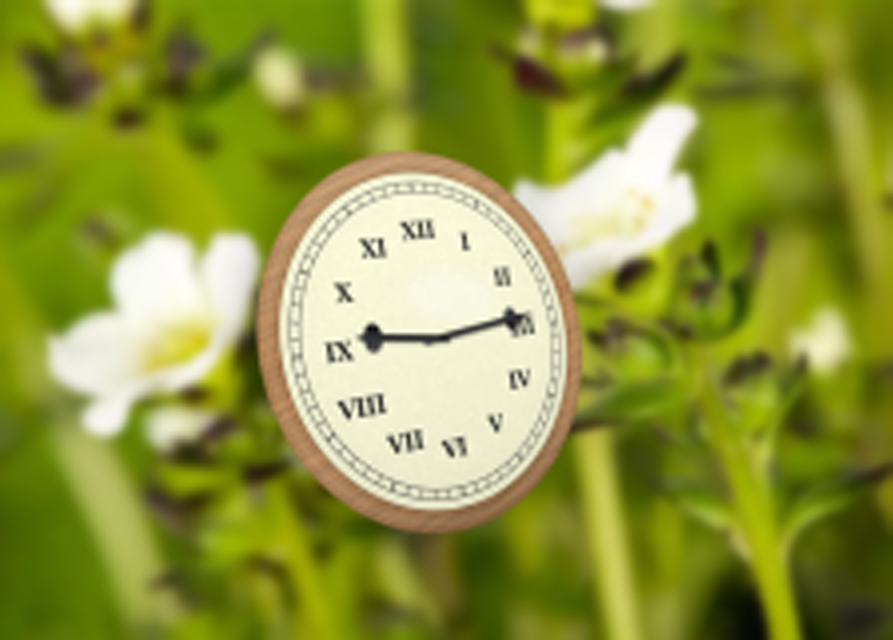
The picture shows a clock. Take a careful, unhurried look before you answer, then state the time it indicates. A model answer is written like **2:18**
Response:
**9:14**
